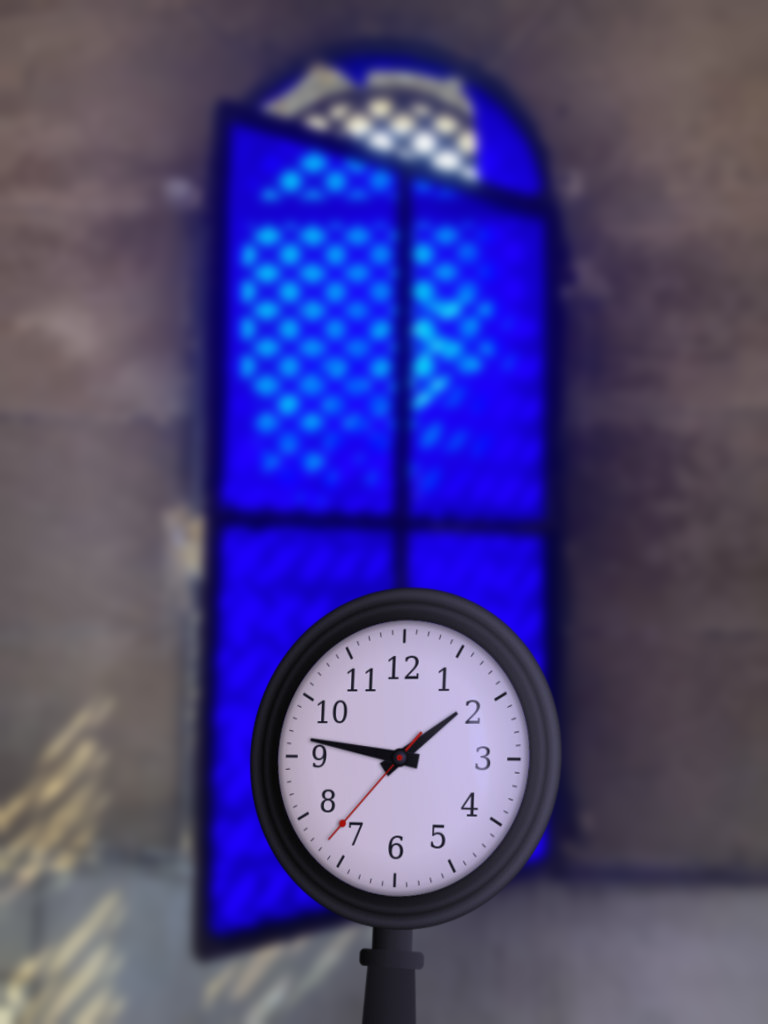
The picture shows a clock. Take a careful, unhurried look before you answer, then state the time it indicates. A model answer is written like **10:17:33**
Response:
**1:46:37**
